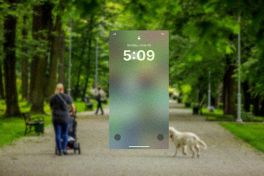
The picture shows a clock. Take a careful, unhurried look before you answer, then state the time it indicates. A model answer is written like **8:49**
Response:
**5:09**
